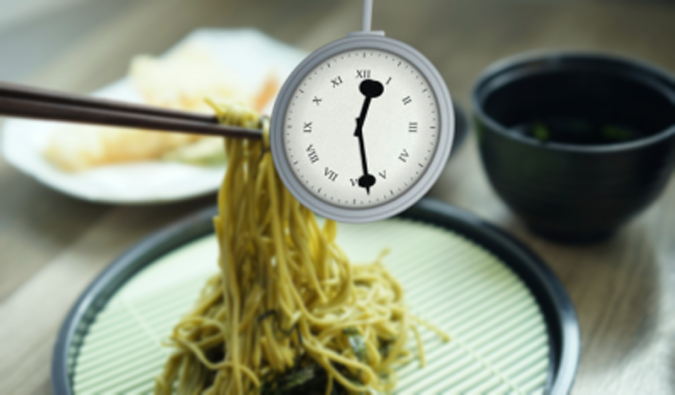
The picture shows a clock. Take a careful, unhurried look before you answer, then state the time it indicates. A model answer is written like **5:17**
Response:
**12:28**
